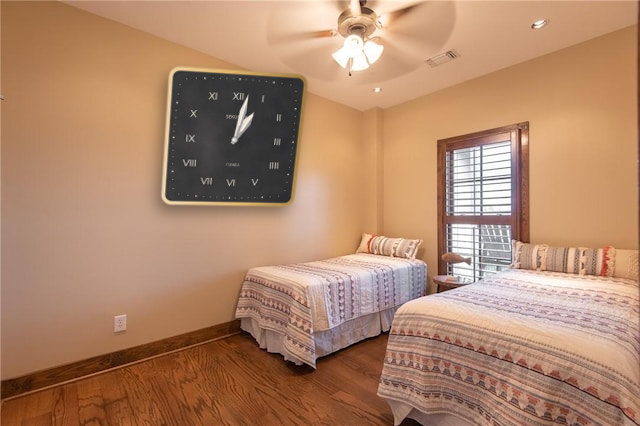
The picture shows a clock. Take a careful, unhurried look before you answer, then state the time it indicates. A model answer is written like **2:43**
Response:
**1:02**
